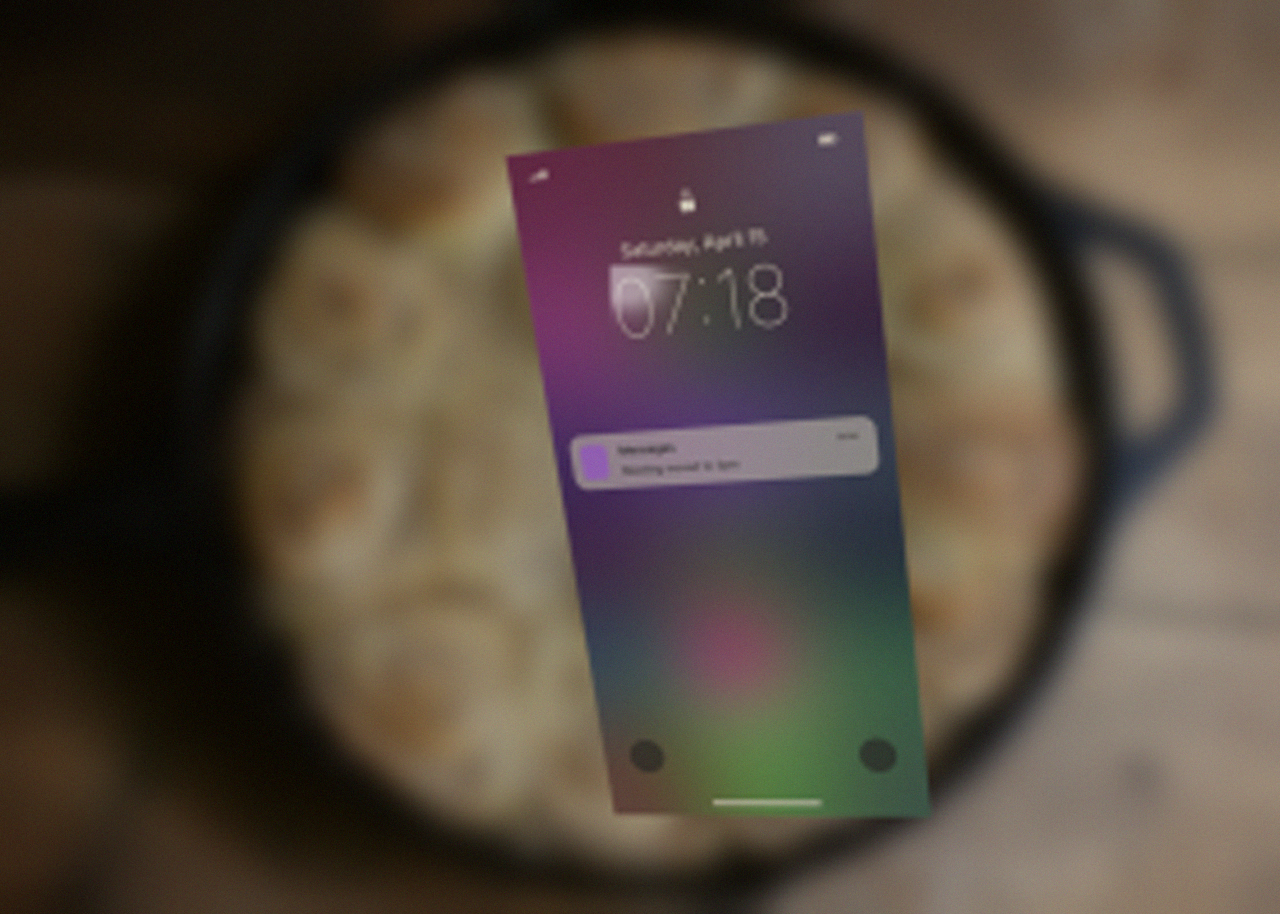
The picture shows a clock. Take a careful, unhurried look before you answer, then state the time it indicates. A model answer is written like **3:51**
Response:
**7:18**
